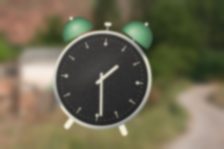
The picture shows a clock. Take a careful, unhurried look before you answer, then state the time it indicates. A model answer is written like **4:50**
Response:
**1:29**
